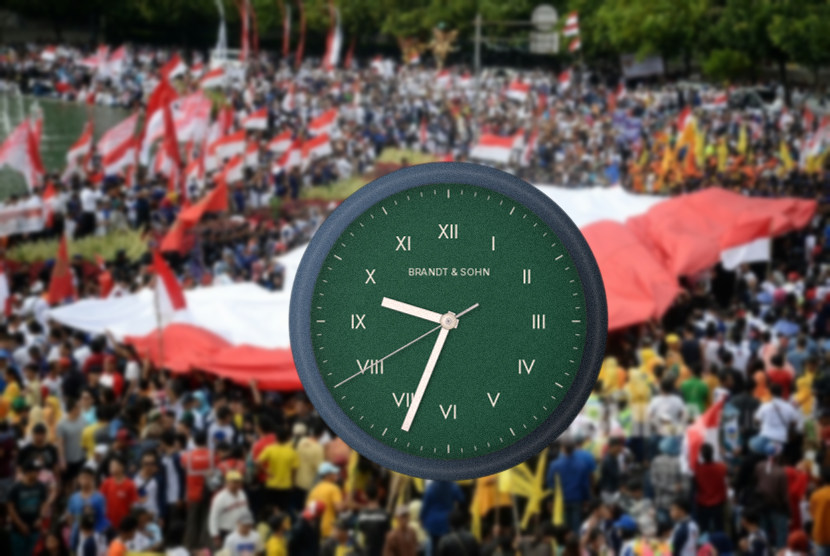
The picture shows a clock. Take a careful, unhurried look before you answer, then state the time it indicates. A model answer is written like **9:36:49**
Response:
**9:33:40**
